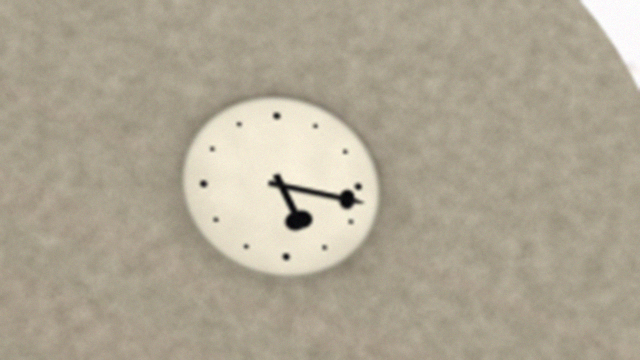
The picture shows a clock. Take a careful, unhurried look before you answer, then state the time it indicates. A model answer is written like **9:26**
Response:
**5:17**
